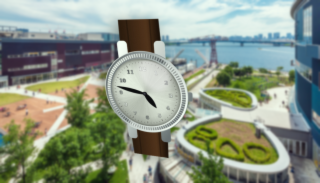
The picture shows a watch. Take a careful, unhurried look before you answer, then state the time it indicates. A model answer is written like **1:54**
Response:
**4:47**
